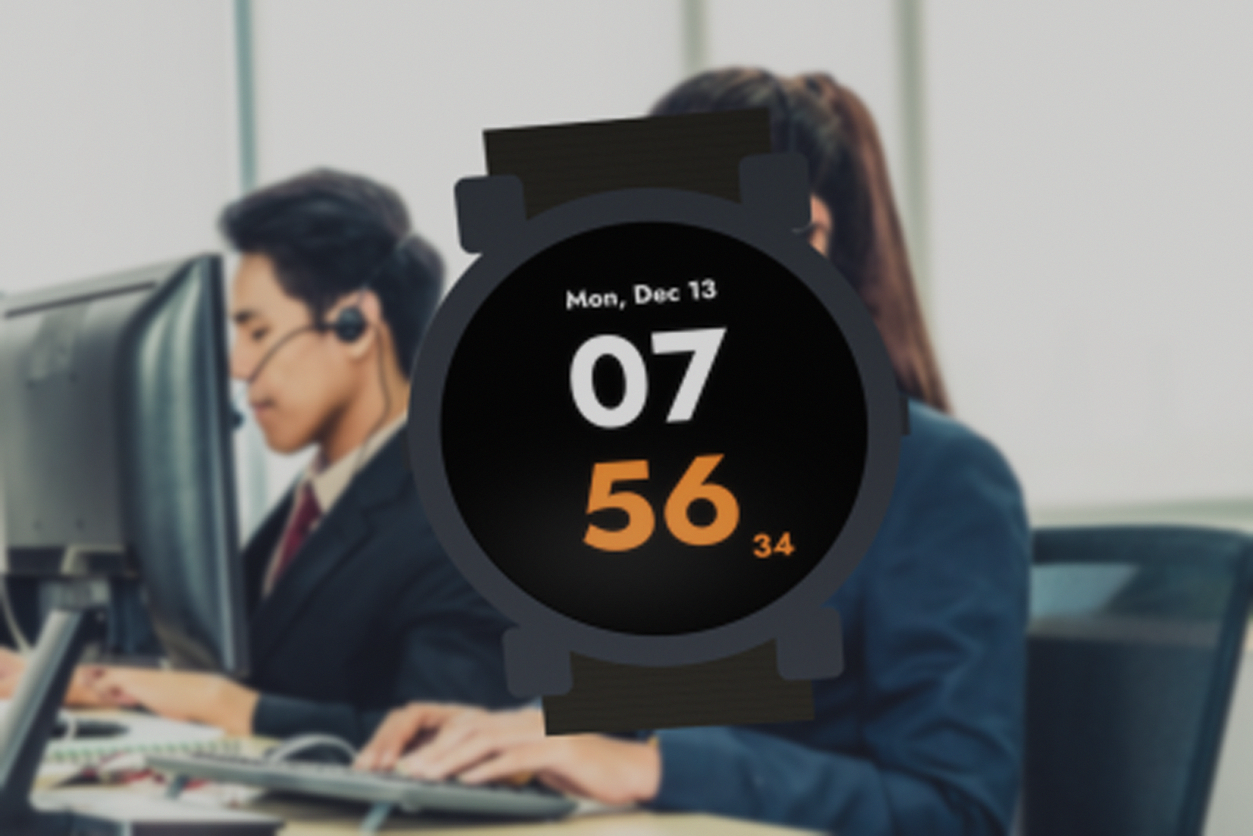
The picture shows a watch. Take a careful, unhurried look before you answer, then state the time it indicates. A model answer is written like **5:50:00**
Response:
**7:56:34**
